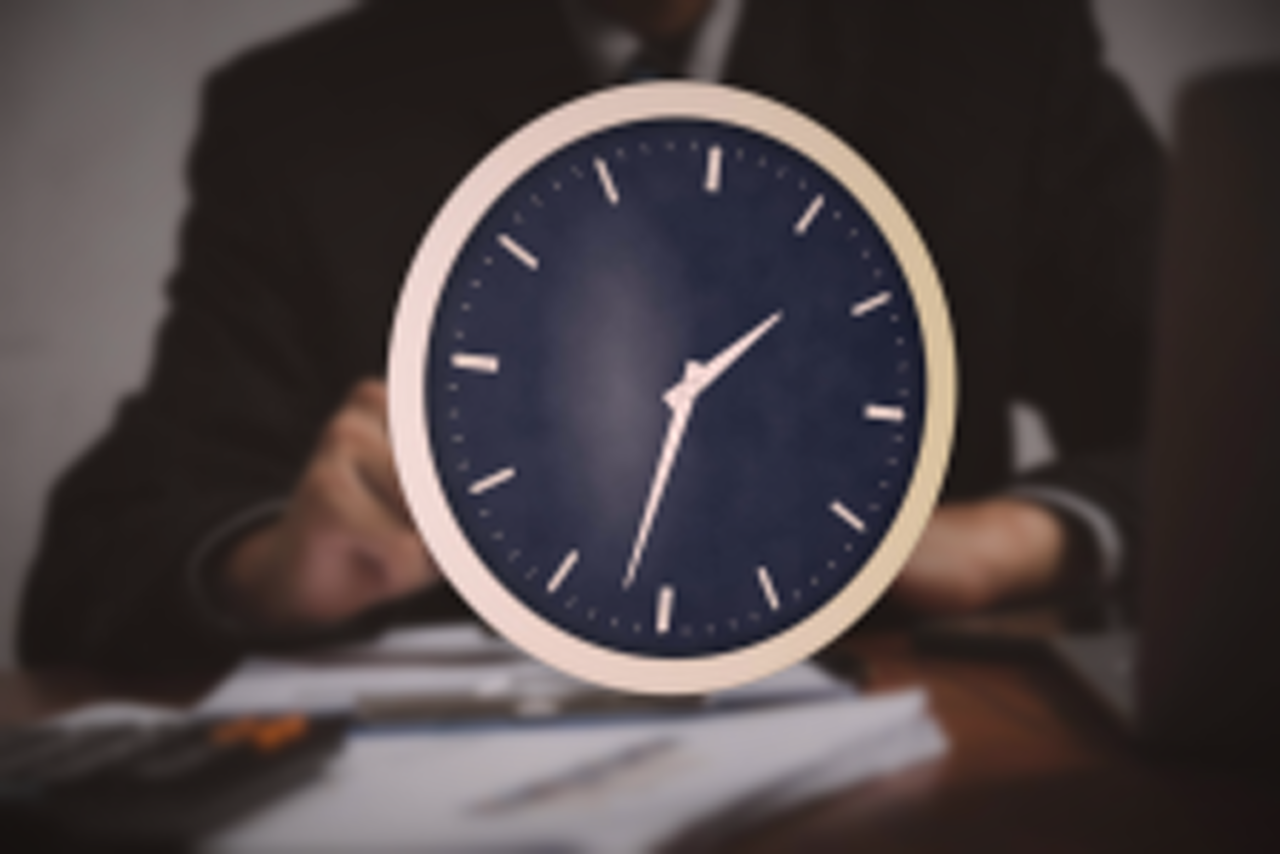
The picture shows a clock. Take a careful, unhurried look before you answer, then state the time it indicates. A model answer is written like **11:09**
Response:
**1:32**
